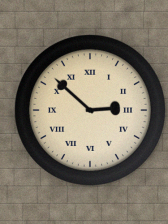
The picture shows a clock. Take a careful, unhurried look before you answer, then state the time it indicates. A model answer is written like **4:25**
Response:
**2:52**
